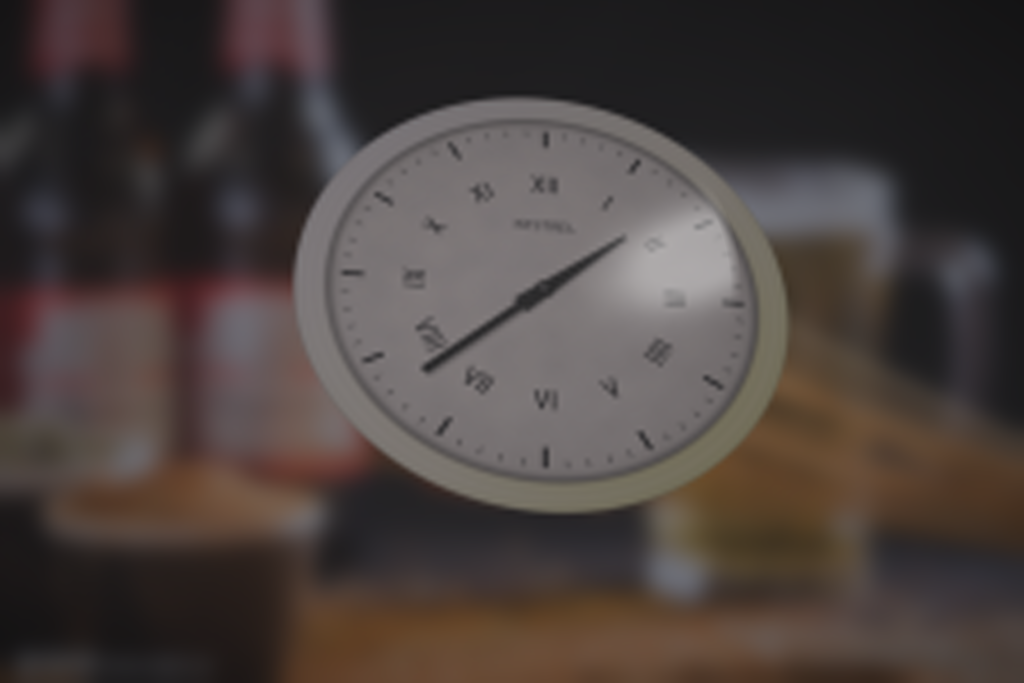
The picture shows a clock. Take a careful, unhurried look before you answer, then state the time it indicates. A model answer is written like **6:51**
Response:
**1:38**
